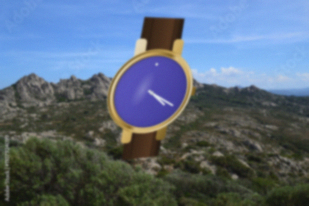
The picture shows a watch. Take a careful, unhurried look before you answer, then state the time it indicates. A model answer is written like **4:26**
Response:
**4:20**
